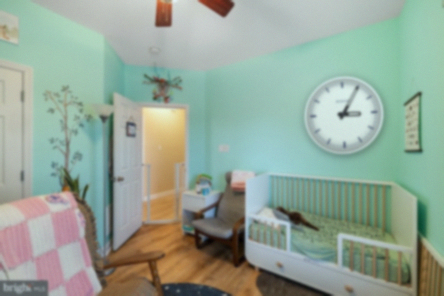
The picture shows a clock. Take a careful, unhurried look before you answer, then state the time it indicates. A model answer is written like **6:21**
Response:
**3:05**
